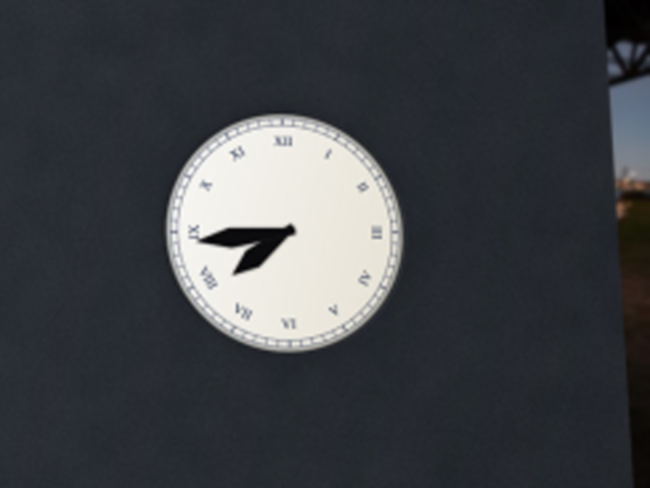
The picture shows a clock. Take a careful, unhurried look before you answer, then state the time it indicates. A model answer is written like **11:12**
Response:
**7:44**
